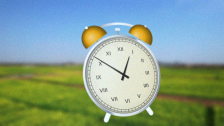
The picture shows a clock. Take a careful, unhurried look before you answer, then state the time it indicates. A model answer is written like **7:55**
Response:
**12:51**
